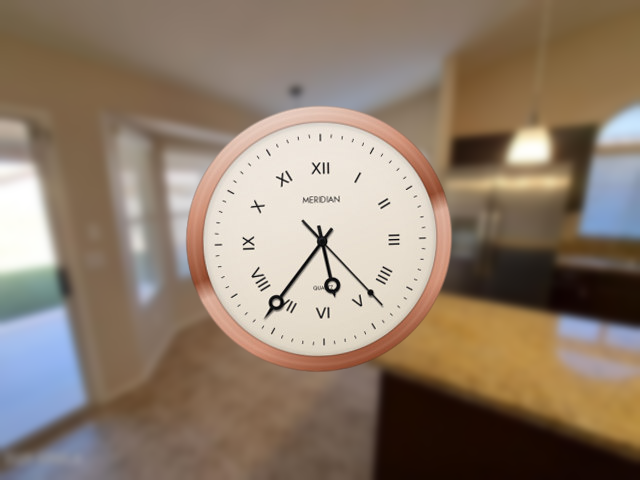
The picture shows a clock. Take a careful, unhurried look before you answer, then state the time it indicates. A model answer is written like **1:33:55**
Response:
**5:36:23**
